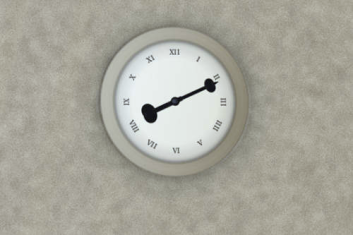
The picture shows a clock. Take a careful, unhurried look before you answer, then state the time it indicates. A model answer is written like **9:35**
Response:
**8:11**
